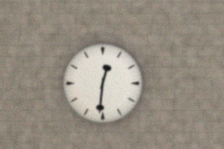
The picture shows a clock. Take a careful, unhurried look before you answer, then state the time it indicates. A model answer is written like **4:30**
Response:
**12:31**
